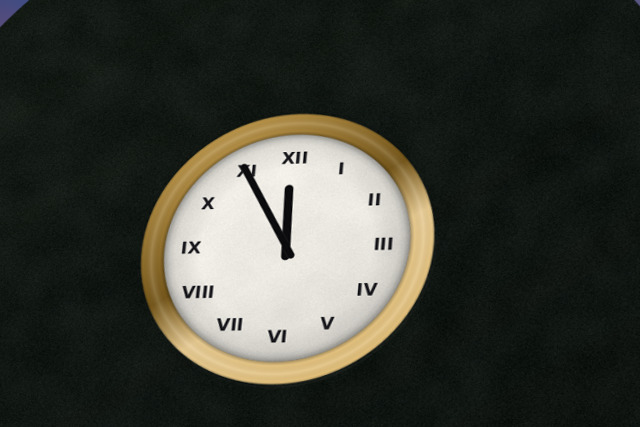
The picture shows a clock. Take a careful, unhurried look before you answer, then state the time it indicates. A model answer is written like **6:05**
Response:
**11:55**
